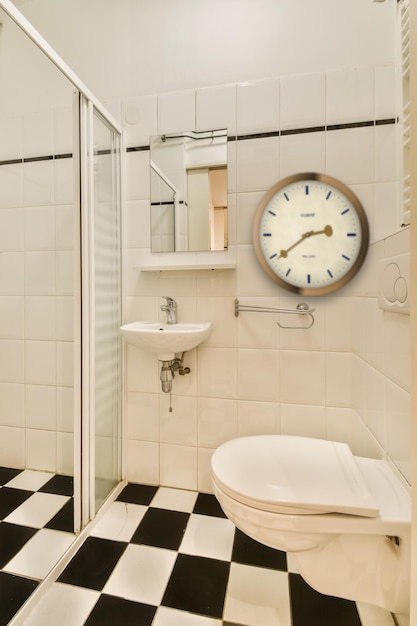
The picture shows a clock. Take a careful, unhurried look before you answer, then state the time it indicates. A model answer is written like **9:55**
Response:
**2:39**
